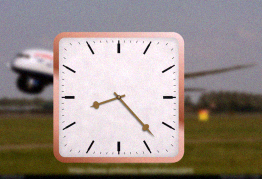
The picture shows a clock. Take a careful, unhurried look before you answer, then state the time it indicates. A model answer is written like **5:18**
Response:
**8:23**
